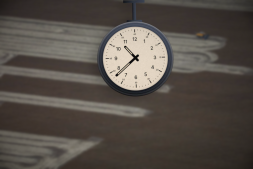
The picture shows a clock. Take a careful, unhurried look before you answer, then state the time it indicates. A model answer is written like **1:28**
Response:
**10:38**
